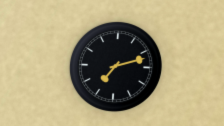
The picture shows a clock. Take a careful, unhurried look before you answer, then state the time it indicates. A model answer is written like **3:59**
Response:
**7:12**
